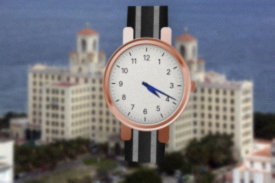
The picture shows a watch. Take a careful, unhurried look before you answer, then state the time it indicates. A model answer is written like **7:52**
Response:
**4:19**
